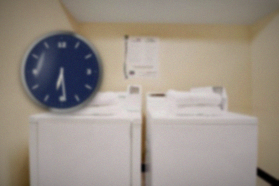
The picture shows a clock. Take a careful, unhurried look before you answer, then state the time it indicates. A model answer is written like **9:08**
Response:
**6:29**
